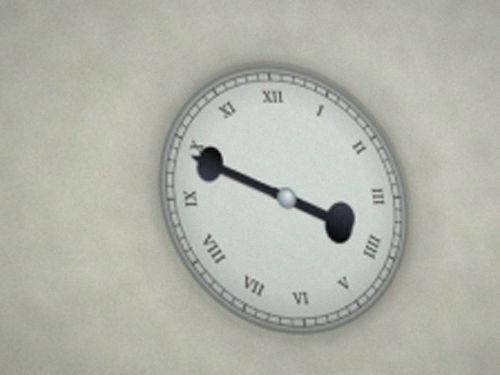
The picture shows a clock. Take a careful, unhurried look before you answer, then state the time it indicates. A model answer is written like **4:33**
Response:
**3:49**
